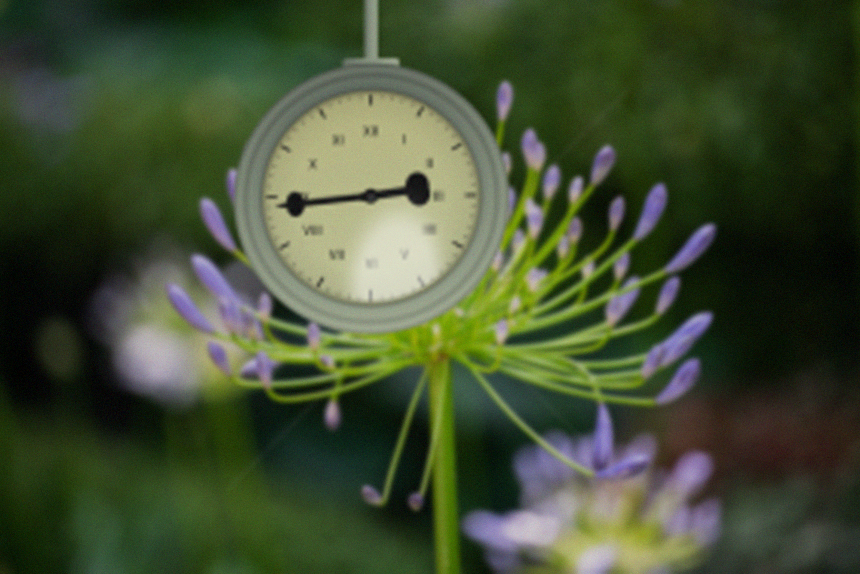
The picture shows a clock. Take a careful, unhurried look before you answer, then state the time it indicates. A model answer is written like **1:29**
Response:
**2:44**
